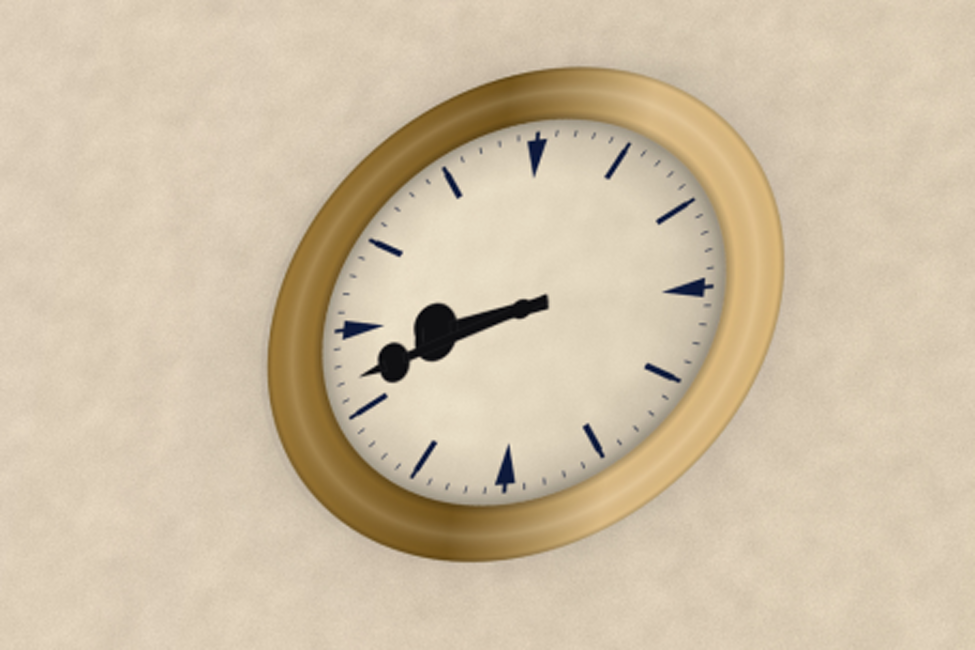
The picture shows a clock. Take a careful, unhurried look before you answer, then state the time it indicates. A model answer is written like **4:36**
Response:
**8:42**
